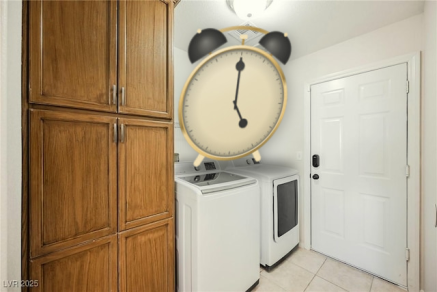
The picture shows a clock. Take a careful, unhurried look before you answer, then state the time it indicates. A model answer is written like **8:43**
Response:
**5:00**
